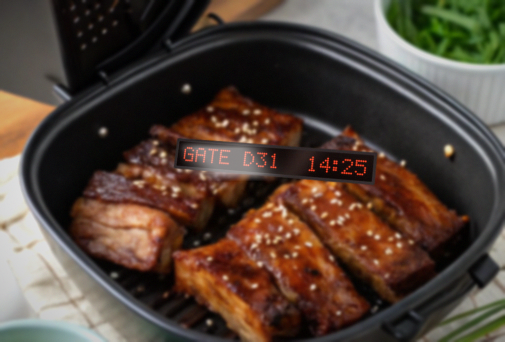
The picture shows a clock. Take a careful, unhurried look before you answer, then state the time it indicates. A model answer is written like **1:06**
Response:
**14:25**
